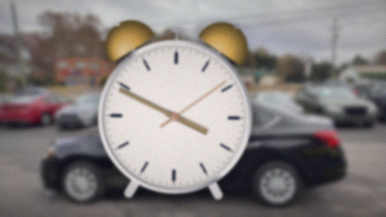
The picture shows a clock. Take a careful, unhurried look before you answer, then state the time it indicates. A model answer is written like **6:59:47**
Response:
**3:49:09**
